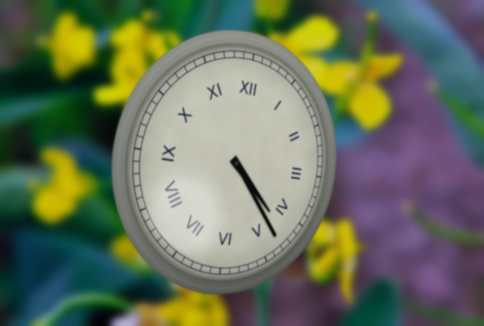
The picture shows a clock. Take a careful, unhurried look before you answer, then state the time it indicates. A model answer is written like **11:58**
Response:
**4:23**
